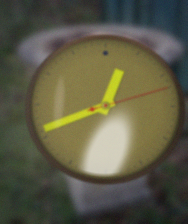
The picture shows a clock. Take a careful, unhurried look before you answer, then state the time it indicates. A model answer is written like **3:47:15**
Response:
**12:41:12**
